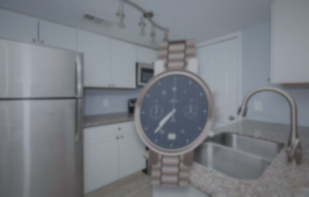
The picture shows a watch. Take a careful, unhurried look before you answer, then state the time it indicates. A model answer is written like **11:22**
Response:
**7:37**
